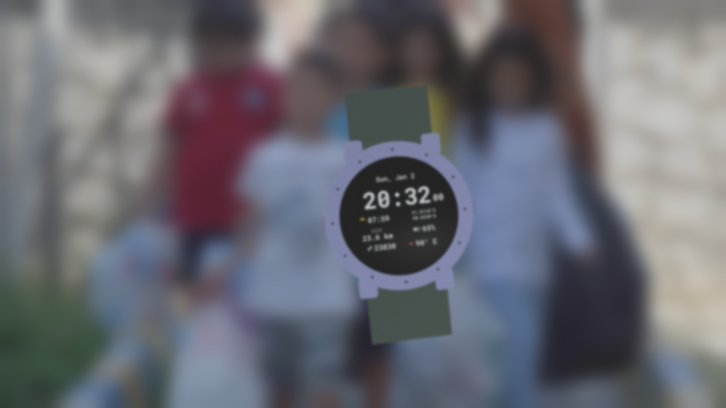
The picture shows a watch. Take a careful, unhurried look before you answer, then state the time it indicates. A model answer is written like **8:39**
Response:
**20:32**
